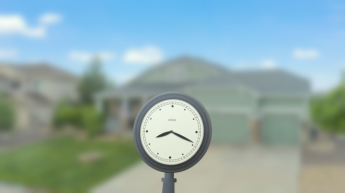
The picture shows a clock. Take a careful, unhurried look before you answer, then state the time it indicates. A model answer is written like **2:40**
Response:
**8:19**
